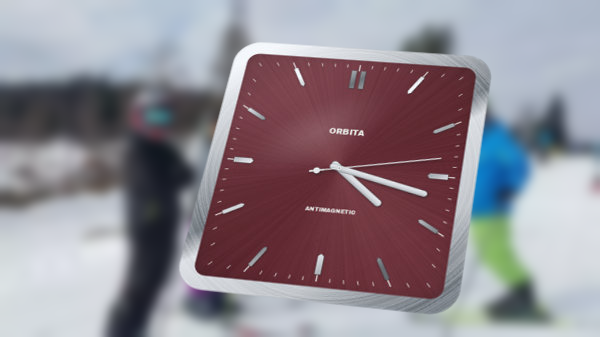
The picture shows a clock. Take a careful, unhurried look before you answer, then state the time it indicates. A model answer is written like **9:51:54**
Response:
**4:17:13**
